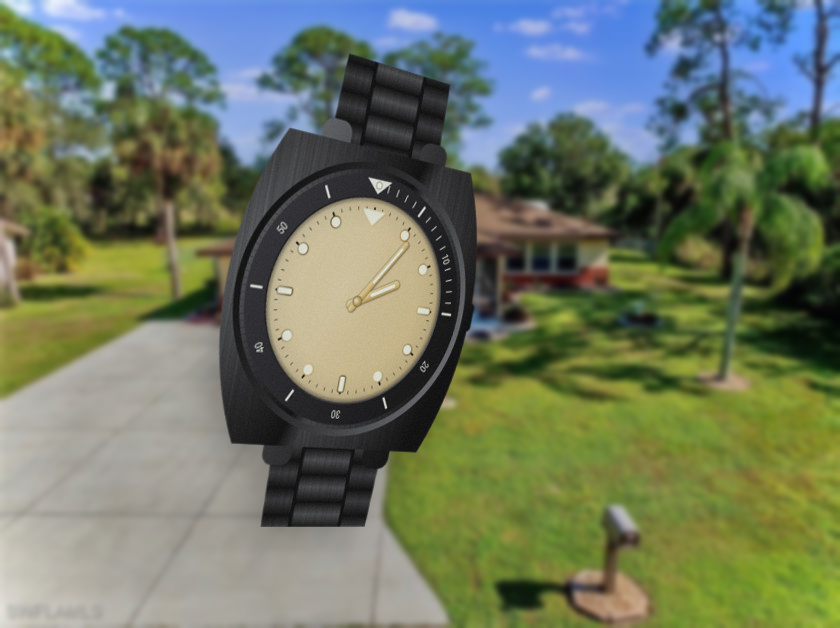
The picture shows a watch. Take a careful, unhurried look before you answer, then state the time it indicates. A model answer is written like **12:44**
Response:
**2:06**
